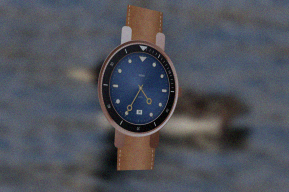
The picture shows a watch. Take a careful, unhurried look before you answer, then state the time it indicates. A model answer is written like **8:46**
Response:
**4:35**
